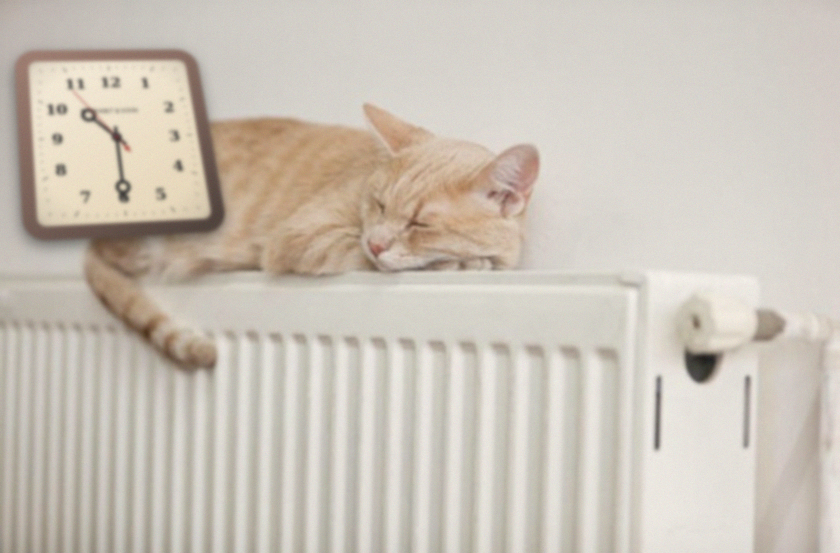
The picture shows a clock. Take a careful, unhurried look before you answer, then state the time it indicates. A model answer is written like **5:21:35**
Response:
**10:29:54**
